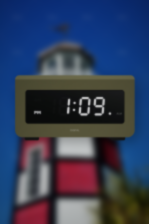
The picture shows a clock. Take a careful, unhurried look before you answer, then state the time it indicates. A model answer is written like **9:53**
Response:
**1:09**
